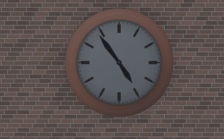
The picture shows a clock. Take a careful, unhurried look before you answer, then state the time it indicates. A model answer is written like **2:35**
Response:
**4:54**
